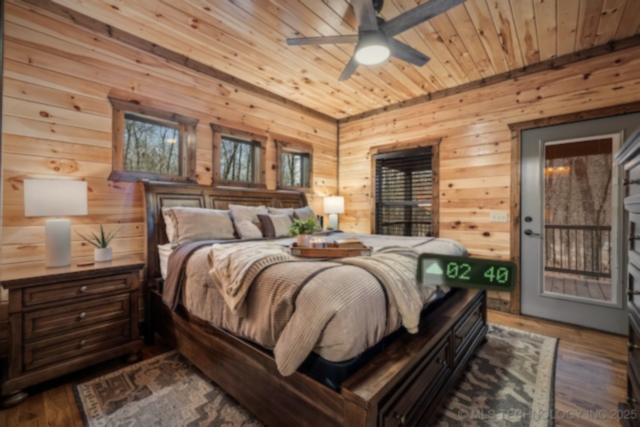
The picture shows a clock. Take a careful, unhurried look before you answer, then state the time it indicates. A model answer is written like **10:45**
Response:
**2:40**
